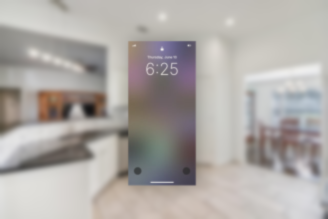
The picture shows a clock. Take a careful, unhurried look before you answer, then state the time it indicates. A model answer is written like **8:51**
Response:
**6:25**
